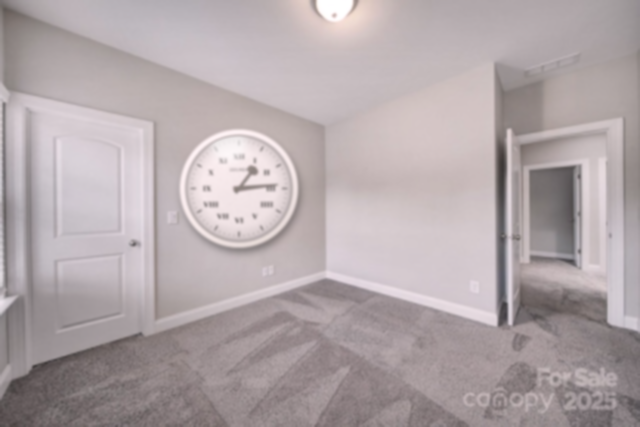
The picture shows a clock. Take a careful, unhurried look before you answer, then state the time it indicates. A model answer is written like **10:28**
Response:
**1:14**
